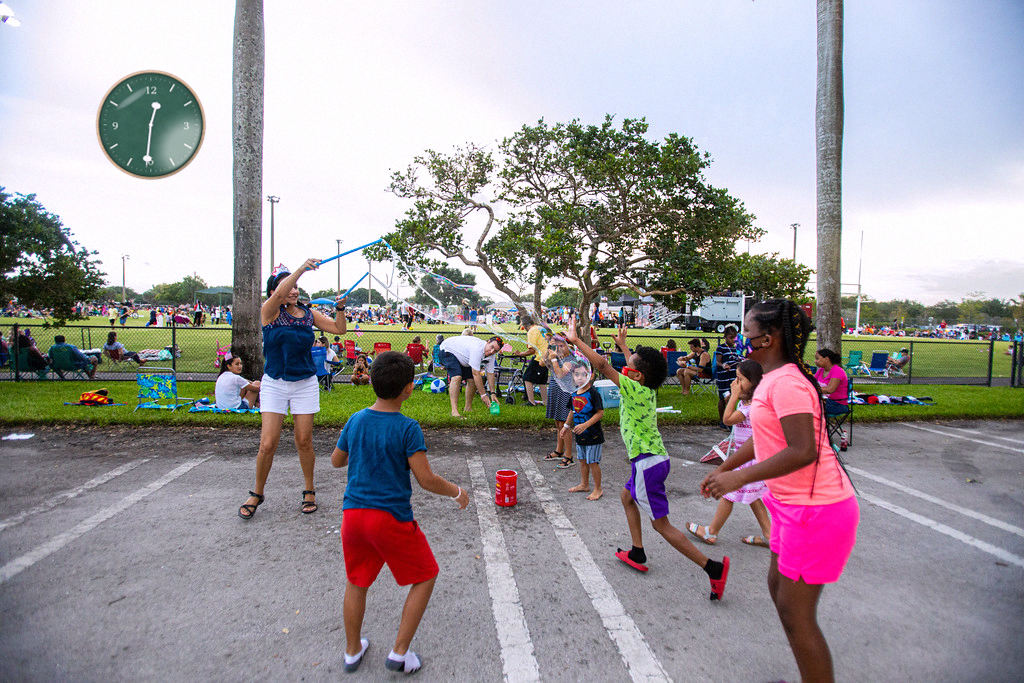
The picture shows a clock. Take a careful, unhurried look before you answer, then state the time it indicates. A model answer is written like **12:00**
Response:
**12:31**
